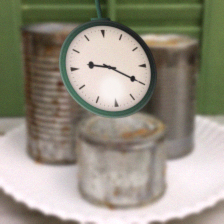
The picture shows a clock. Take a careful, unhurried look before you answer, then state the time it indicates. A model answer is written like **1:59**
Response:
**9:20**
